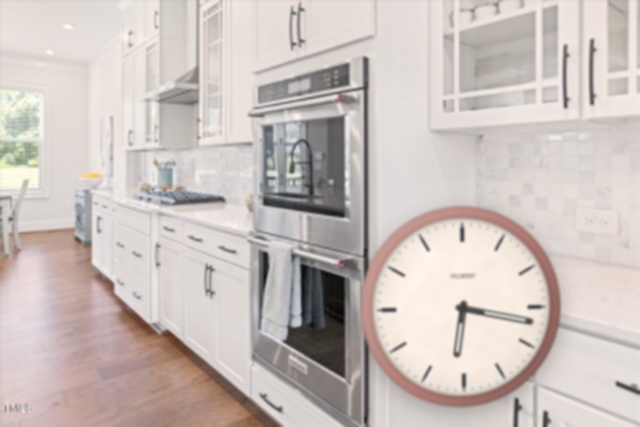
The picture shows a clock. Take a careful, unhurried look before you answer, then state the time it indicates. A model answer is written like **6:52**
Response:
**6:17**
